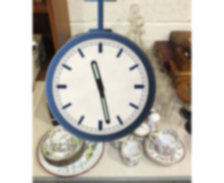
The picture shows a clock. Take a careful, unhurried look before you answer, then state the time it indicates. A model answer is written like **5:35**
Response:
**11:28**
